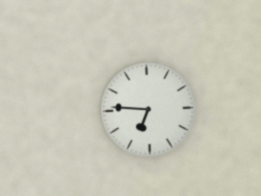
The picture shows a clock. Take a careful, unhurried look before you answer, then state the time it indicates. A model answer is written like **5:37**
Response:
**6:46**
